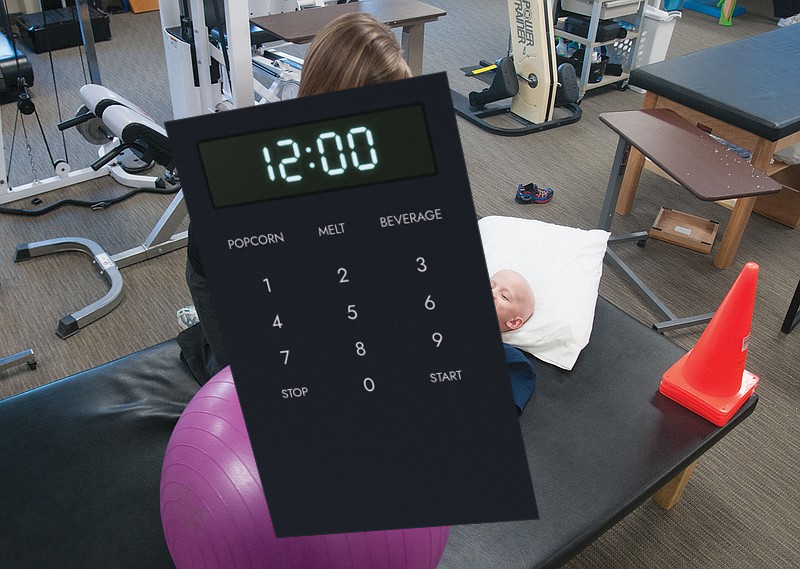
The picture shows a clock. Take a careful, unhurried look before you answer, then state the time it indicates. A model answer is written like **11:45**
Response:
**12:00**
